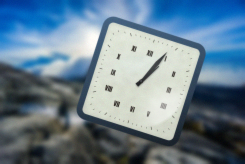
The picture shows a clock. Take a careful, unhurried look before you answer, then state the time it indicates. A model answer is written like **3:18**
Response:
**1:04**
